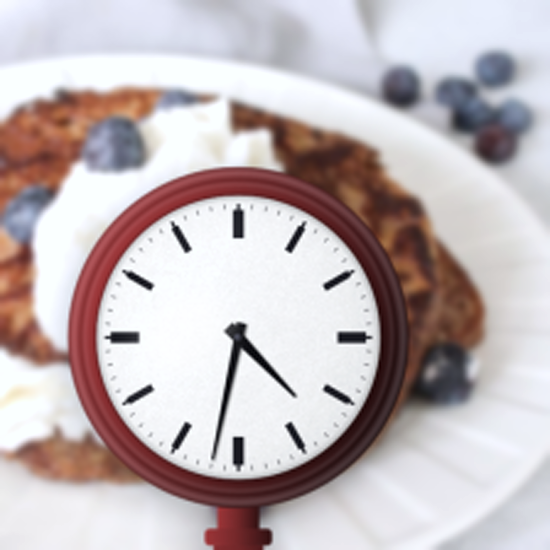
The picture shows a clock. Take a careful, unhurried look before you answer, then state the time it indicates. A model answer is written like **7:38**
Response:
**4:32**
